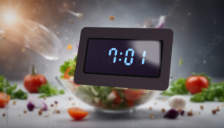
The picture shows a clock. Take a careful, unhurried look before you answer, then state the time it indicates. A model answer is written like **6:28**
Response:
**7:01**
